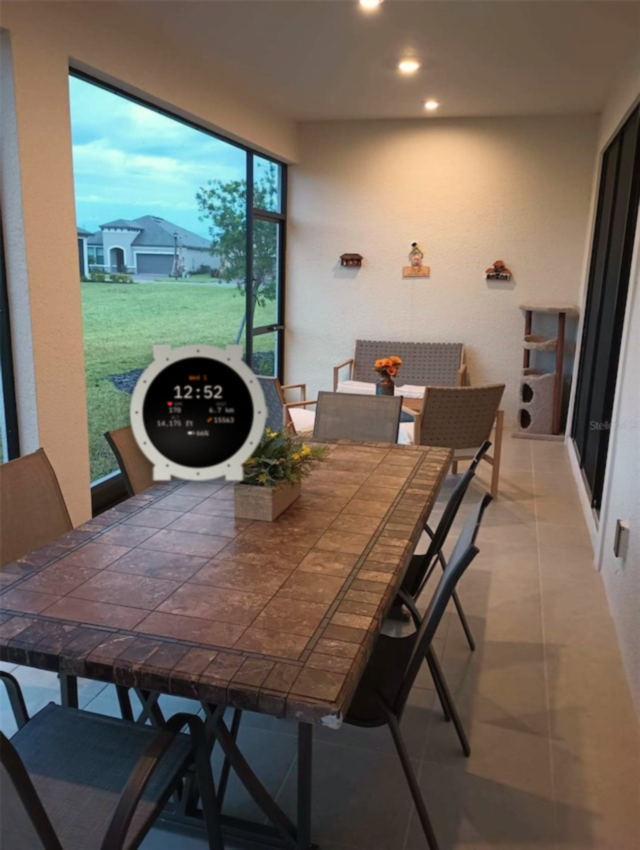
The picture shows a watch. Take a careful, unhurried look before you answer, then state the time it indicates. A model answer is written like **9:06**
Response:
**12:52**
